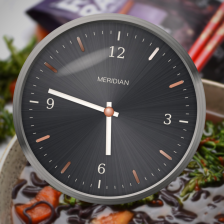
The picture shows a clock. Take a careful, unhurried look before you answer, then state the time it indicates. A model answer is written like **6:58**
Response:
**5:47**
